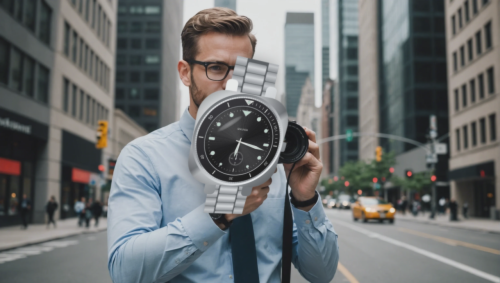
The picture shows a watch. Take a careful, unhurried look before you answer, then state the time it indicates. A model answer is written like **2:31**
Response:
**6:17**
